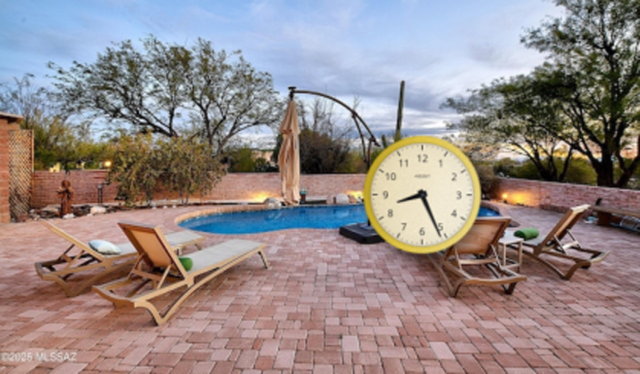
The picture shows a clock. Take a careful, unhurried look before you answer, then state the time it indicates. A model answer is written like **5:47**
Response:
**8:26**
